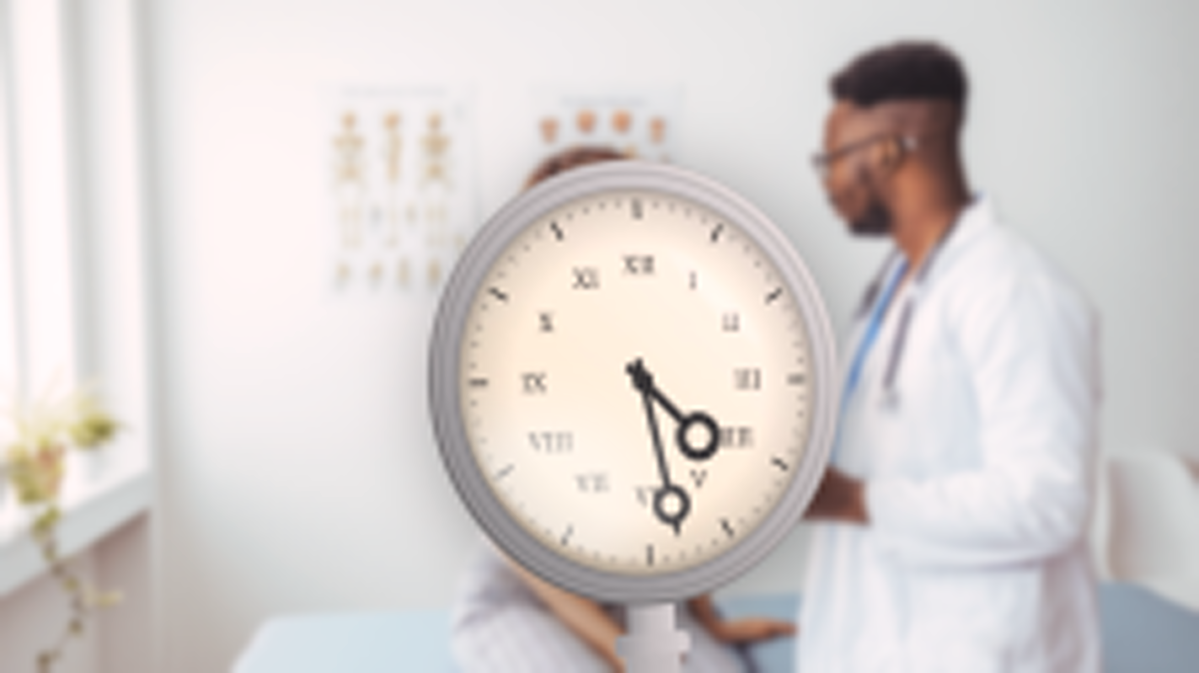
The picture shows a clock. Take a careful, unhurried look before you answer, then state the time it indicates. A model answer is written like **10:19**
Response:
**4:28**
